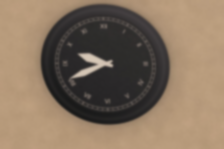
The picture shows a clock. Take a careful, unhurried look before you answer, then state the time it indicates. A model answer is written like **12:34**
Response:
**9:41**
